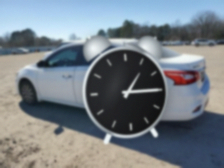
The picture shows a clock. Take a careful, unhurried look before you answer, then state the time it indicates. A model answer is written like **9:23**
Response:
**1:15**
